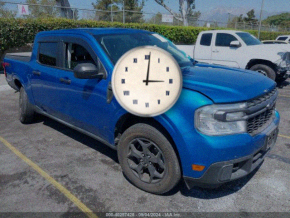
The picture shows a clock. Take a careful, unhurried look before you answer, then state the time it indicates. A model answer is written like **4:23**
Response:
**3:01**
